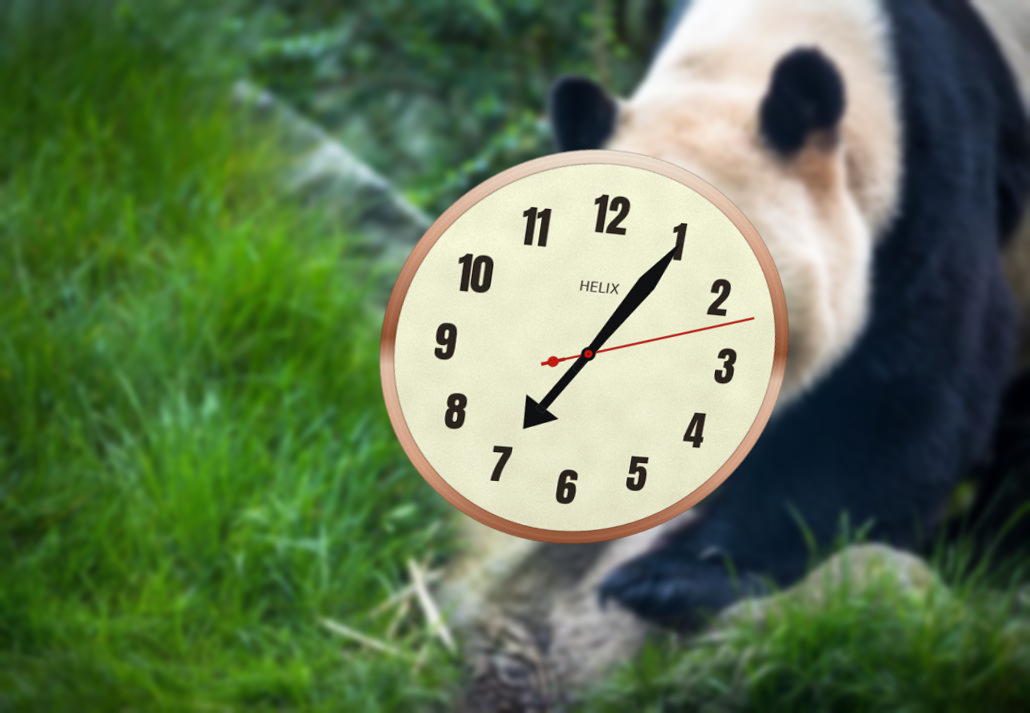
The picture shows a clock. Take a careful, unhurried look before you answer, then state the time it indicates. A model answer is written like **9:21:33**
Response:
**7:05:12**
